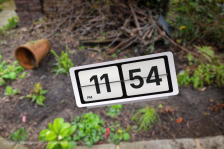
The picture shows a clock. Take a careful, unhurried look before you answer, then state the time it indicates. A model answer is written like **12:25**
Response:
**11:54**
